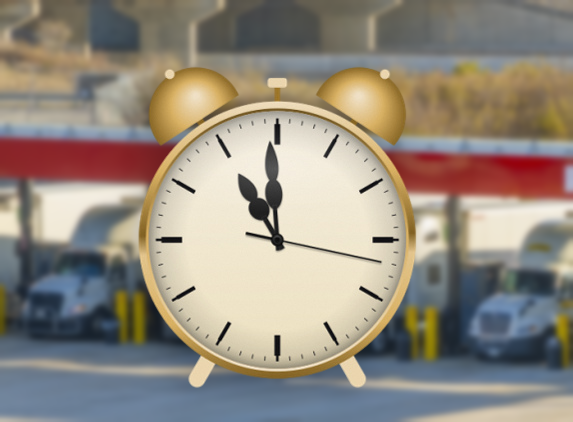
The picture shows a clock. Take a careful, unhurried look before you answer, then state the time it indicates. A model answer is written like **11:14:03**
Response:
**10:59:17**
